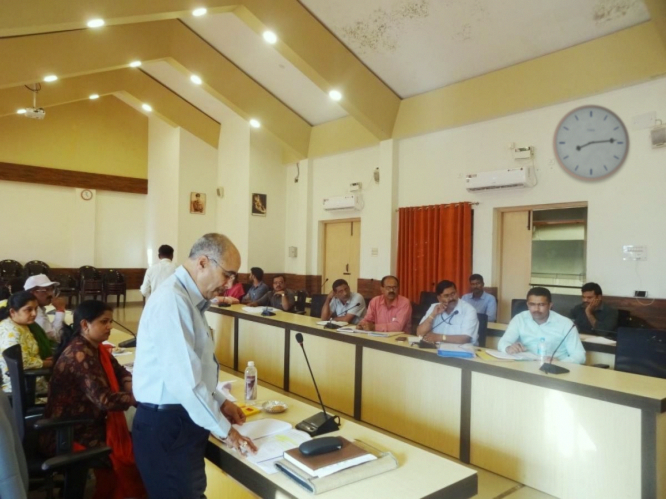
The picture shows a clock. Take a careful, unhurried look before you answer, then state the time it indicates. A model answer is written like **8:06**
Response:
**8:14**
